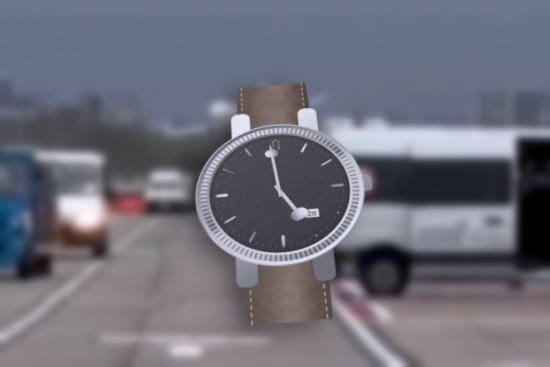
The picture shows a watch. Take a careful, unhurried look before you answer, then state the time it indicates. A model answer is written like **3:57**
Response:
**4:59**
